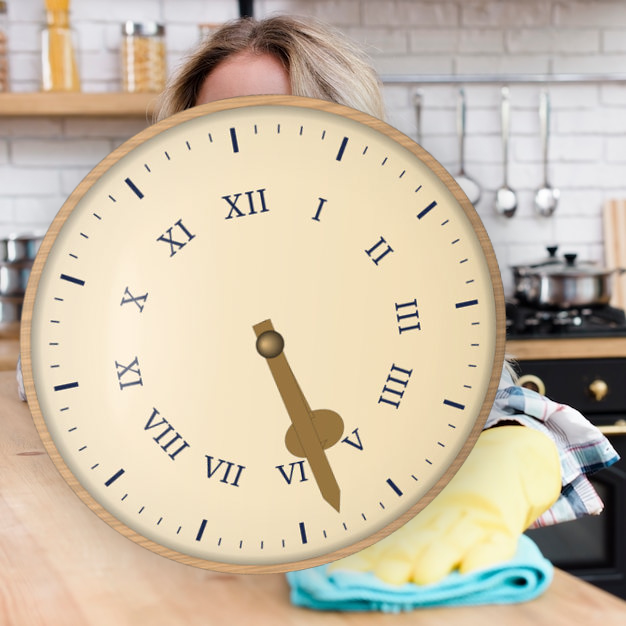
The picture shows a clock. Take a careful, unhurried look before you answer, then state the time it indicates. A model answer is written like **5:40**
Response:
**5:28**
